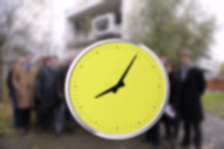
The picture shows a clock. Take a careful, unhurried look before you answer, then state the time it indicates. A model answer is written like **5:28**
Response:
**8:05**
